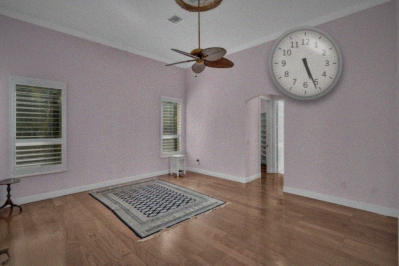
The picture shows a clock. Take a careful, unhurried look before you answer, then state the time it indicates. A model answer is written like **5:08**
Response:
**5:26**
